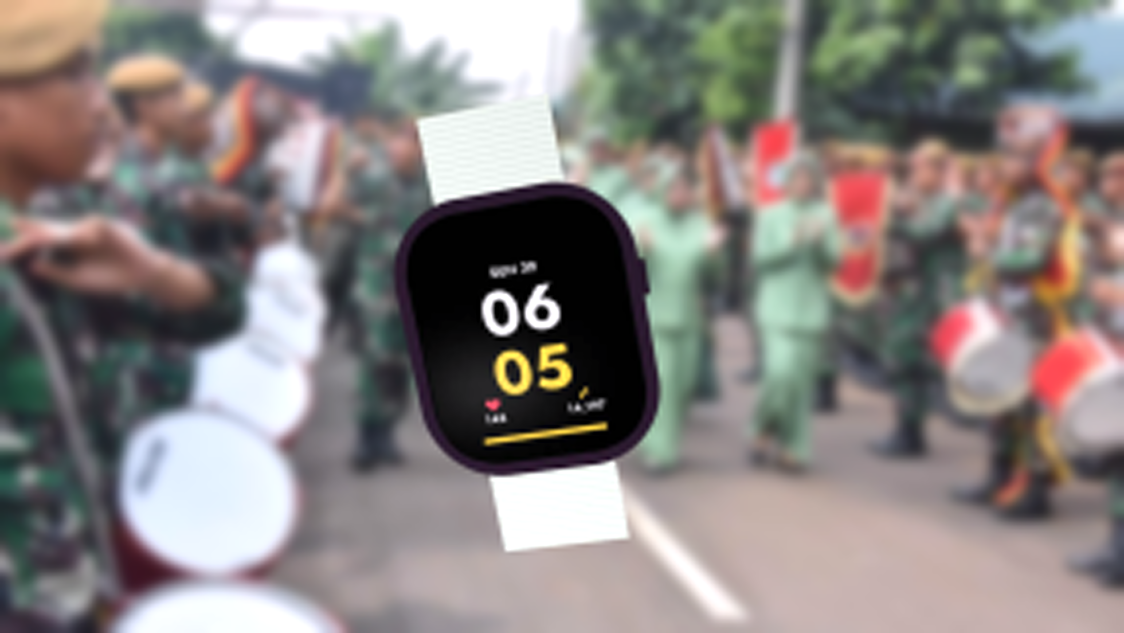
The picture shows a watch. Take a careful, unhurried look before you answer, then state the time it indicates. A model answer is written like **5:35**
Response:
**6:05**
